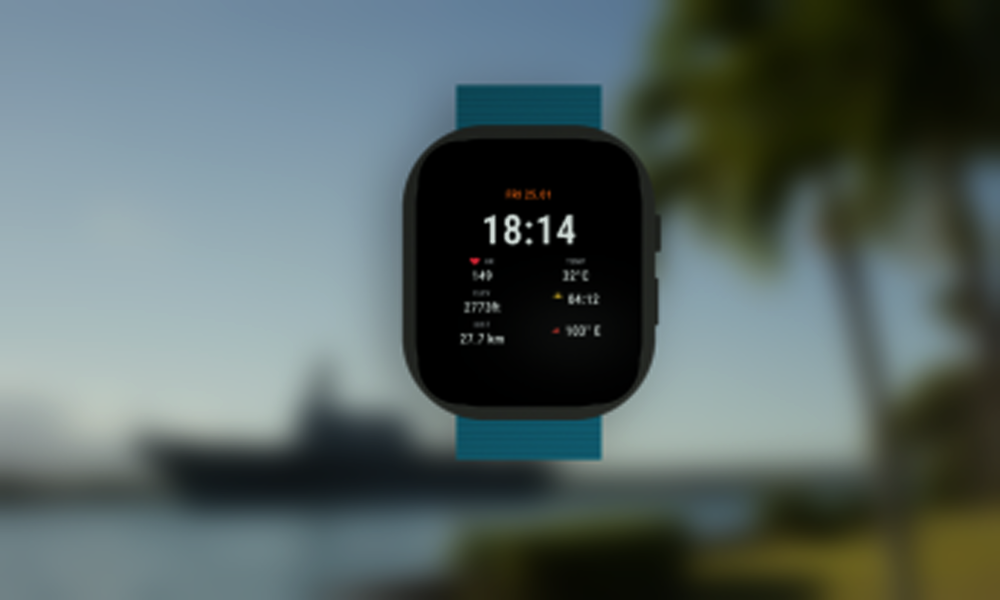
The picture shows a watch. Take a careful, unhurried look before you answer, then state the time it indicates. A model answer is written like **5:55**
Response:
**18:14**
